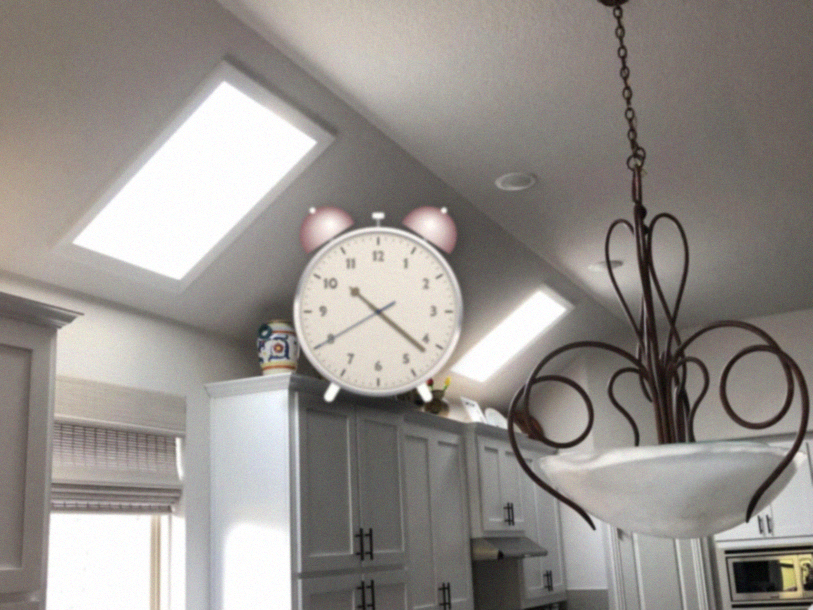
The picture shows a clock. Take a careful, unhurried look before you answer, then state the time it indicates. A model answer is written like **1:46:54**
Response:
**10:21:40**
